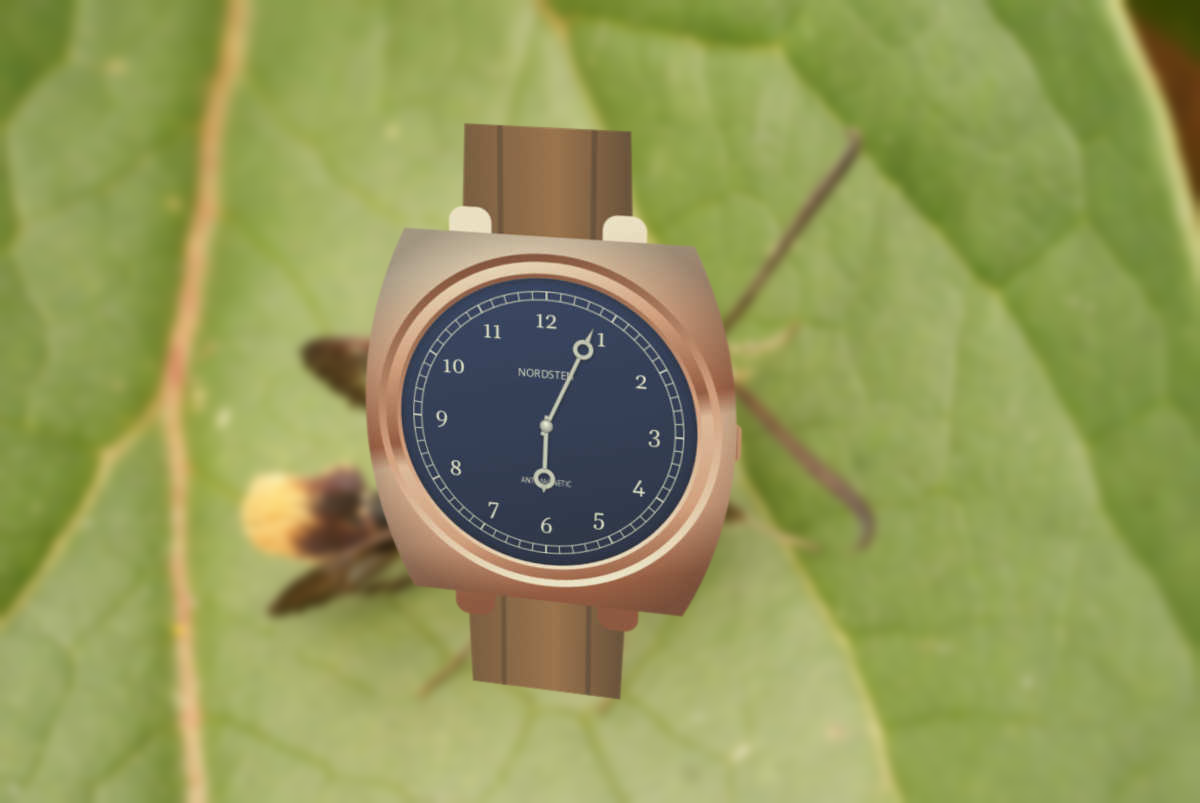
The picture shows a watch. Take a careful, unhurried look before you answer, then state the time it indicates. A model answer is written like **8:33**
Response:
**6:04**
